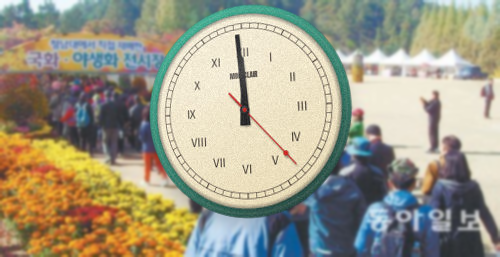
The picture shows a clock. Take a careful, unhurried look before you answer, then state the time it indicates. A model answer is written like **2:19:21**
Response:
**11:59:23**
